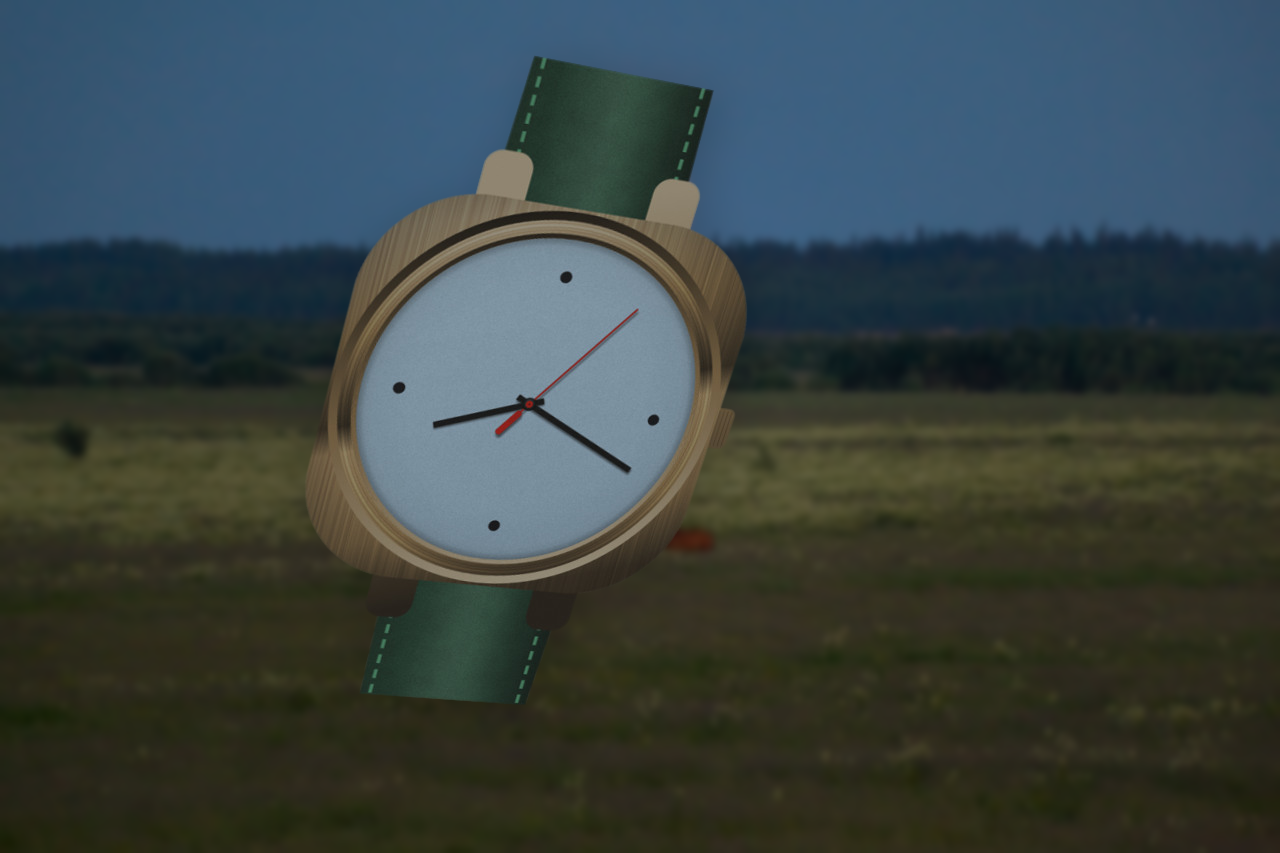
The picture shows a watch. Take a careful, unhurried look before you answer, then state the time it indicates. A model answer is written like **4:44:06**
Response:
**8:19:06**
